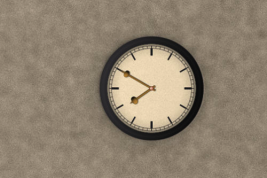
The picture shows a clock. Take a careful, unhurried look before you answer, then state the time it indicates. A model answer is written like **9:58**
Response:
**7:50**
